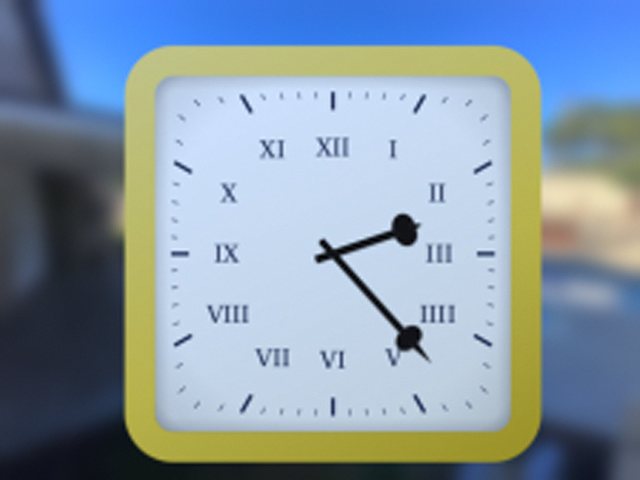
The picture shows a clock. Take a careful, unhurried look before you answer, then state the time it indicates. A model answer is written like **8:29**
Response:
**2:23**
